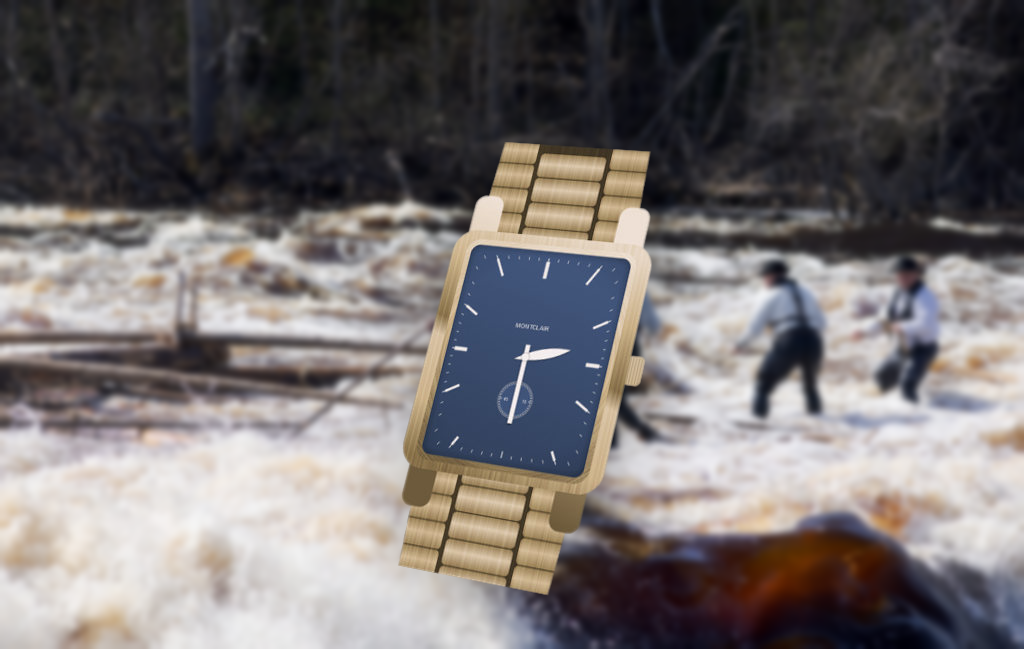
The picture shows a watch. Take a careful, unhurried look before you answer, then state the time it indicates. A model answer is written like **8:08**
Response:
**2:30**
